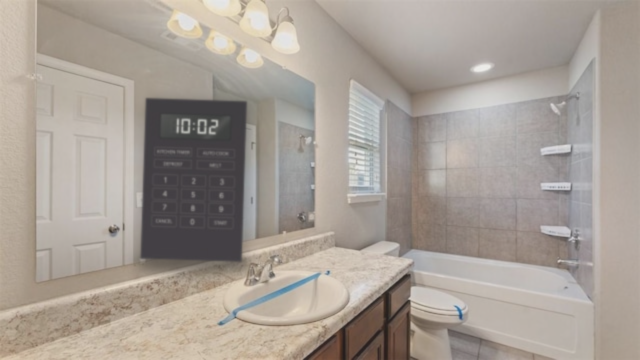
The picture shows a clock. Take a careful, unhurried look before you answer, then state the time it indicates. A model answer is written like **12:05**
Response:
**10:02**
